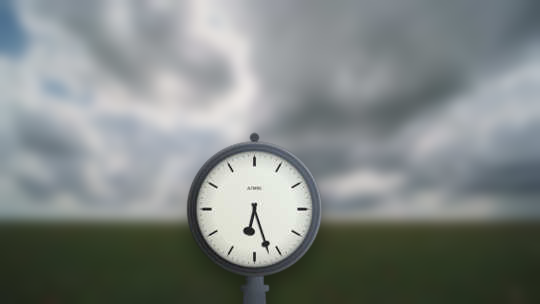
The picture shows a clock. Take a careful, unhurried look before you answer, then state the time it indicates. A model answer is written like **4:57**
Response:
**6:27**
